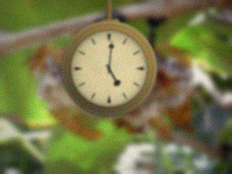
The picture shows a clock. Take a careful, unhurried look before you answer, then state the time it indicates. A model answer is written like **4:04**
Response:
**5:01**
